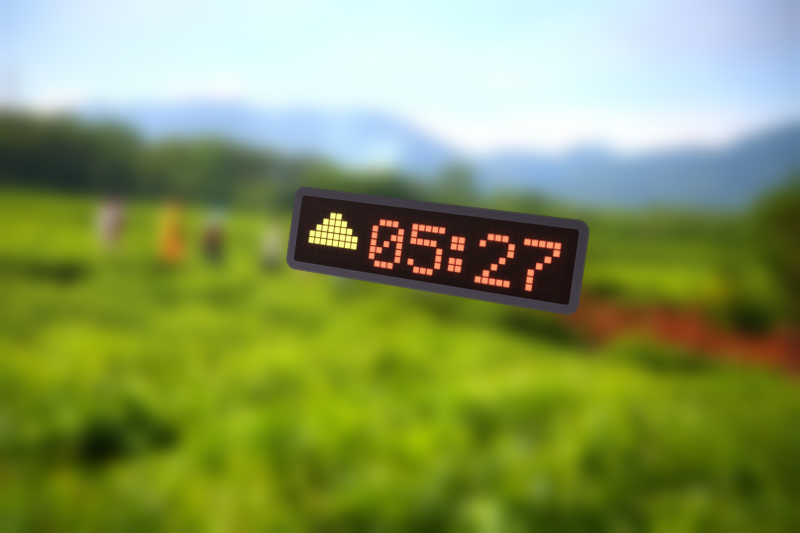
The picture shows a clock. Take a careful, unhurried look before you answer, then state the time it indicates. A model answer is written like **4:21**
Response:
**5:27**
